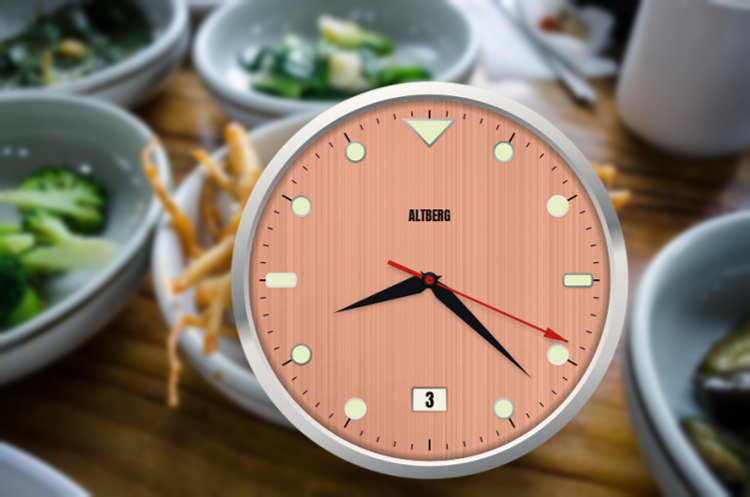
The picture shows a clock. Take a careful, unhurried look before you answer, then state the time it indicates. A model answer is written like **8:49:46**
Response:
**8:22:19**
